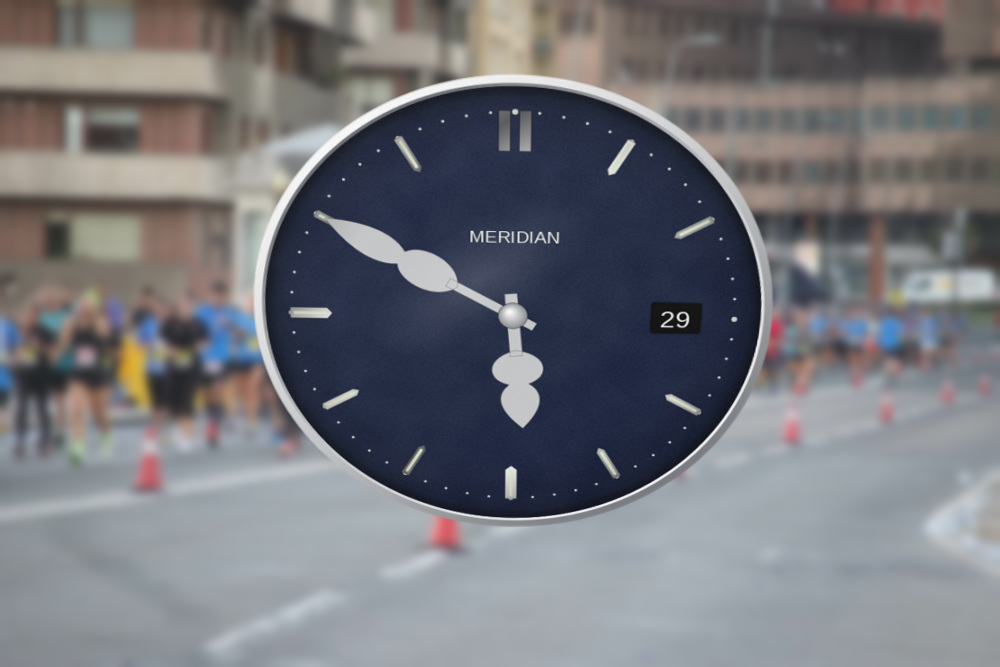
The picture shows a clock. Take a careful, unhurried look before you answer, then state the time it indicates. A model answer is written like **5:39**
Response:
**5:50**
